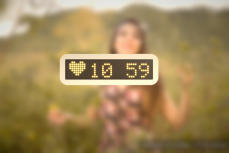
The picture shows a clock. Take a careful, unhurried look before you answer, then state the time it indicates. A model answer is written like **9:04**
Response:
**10:59**
